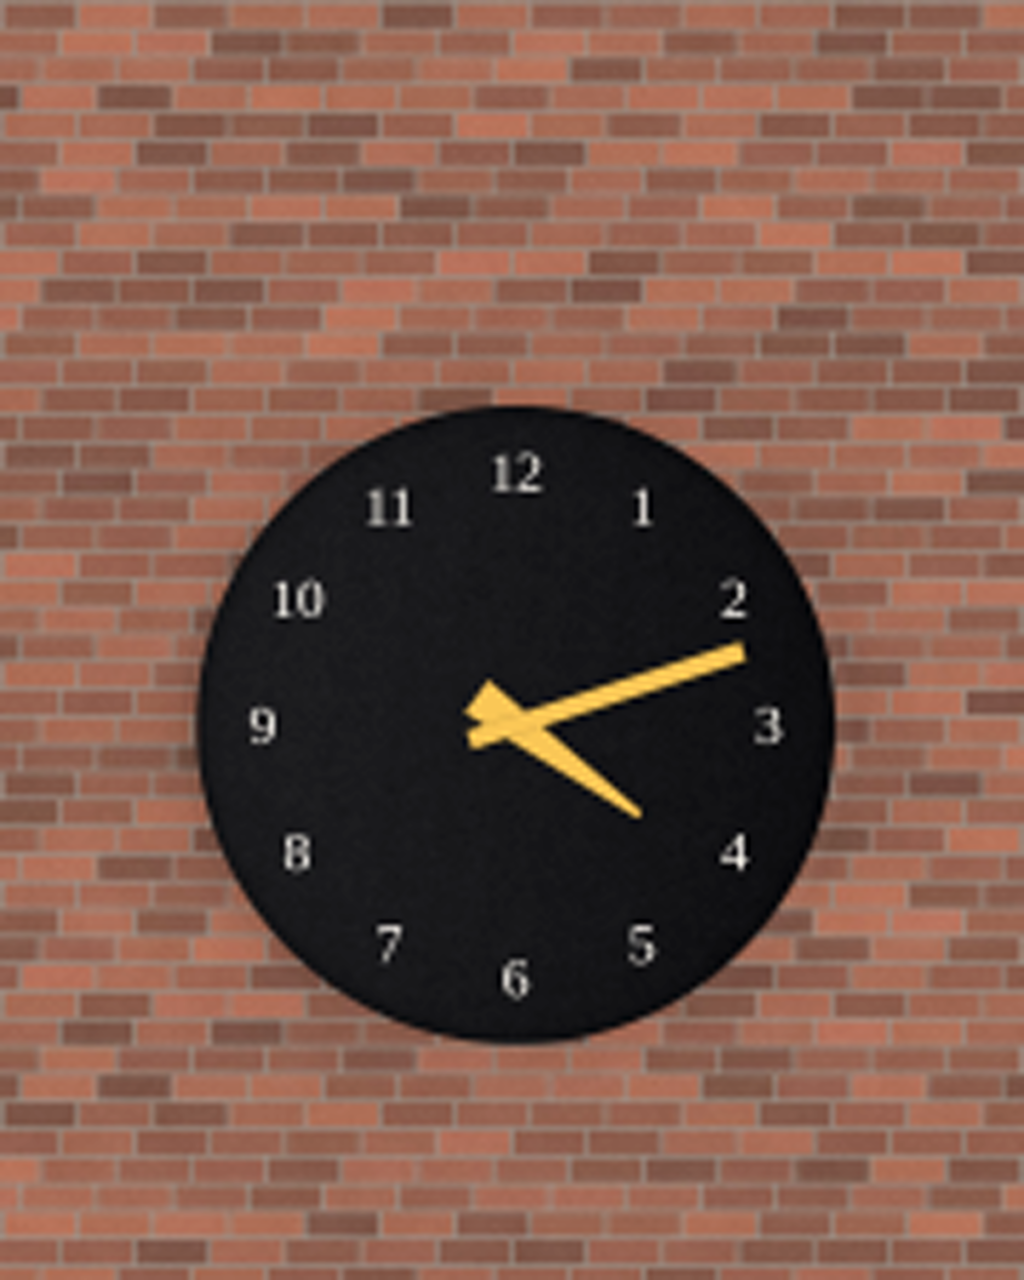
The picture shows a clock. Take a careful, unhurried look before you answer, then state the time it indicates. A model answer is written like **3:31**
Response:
**4:12**
